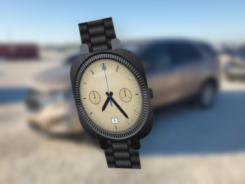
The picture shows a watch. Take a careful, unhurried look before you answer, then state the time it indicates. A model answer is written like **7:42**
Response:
**7:24**
